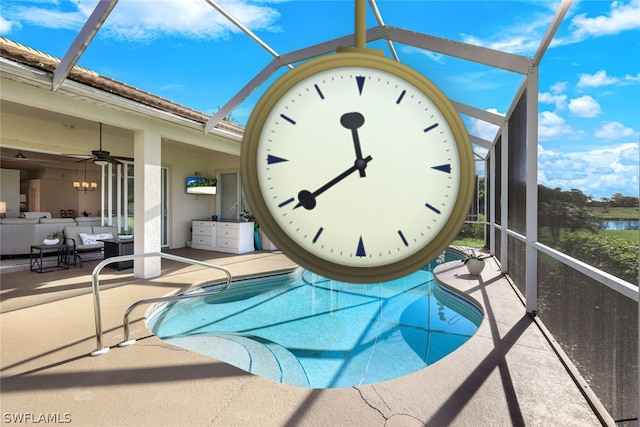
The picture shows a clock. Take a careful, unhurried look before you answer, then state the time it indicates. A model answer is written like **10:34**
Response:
**11:39**
